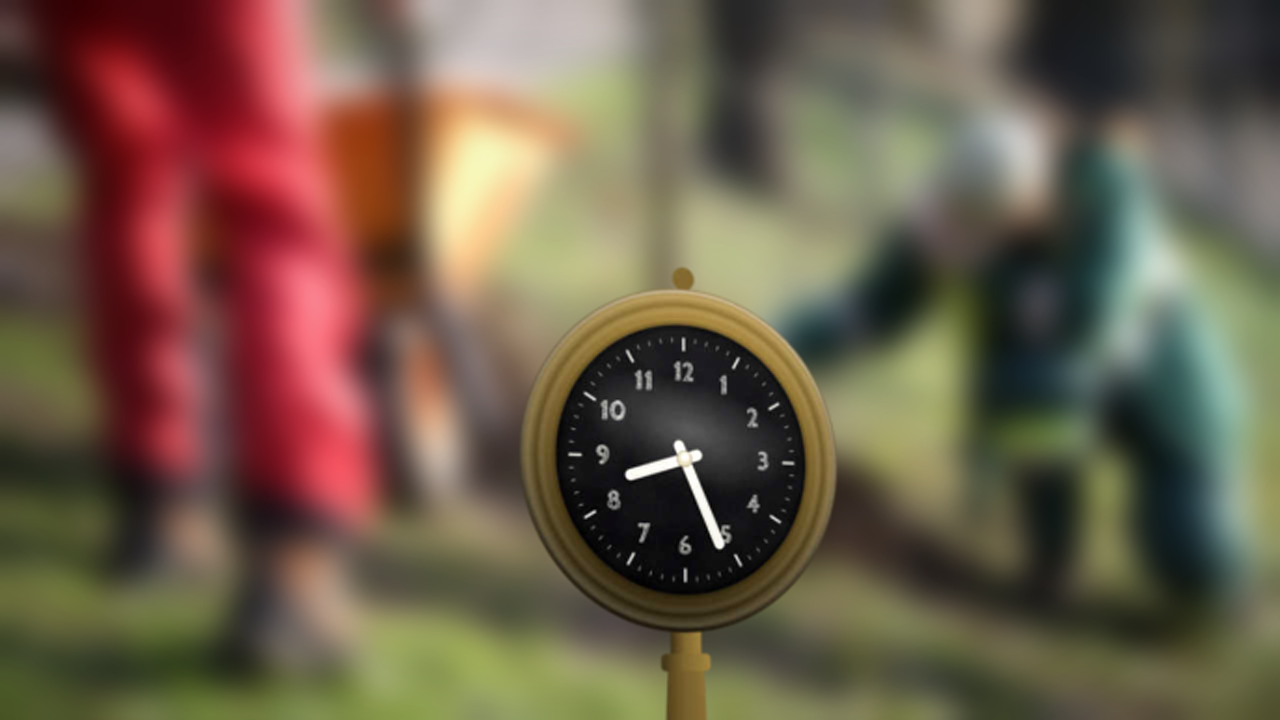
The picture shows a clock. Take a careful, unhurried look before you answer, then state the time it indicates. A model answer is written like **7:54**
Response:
**8:26**
